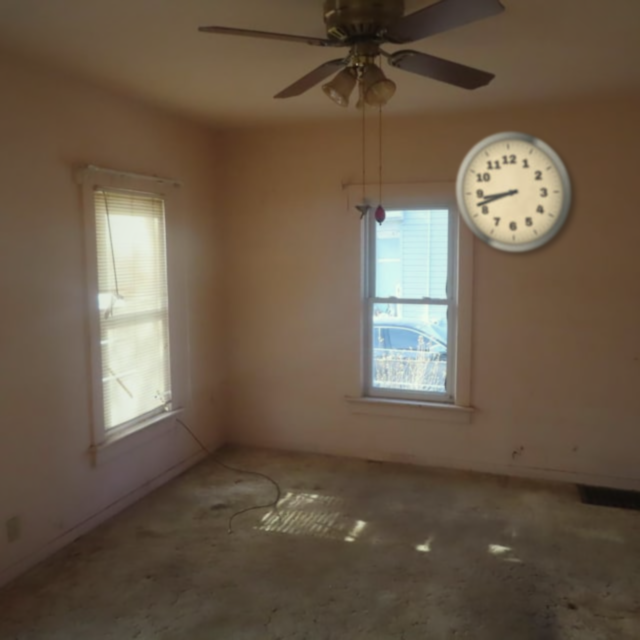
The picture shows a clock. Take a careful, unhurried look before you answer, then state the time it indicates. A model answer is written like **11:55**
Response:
**8:42**
